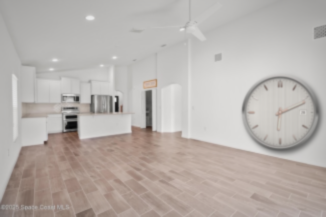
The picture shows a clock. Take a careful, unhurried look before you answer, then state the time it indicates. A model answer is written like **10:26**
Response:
**6:11**
